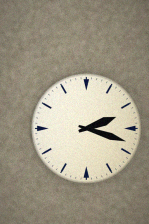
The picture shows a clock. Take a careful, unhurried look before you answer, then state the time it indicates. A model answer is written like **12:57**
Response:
**2:18**
